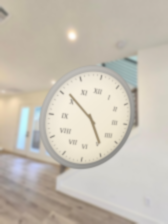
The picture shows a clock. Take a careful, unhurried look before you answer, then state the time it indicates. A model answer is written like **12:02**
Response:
**4:51**
